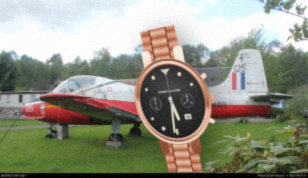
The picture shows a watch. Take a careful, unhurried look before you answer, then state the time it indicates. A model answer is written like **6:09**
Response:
**5:31**
